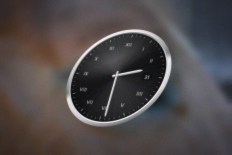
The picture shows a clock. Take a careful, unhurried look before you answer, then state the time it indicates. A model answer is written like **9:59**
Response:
**2:29**
